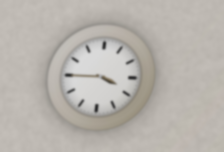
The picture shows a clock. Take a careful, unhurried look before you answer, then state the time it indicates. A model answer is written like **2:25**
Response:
**3:45**
